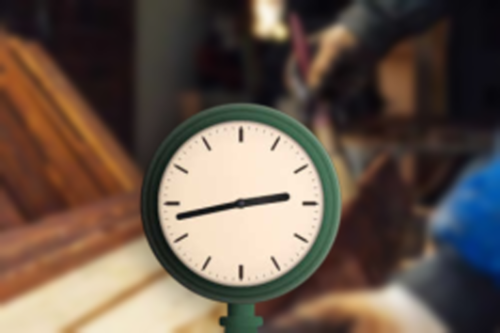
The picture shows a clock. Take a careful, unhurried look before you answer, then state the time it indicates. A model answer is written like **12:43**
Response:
**2:43**
